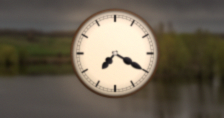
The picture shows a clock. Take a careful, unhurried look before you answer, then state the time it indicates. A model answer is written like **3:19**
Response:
**7:20**
